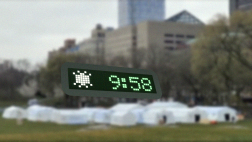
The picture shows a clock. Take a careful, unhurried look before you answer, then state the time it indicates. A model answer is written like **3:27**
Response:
**9:58**
